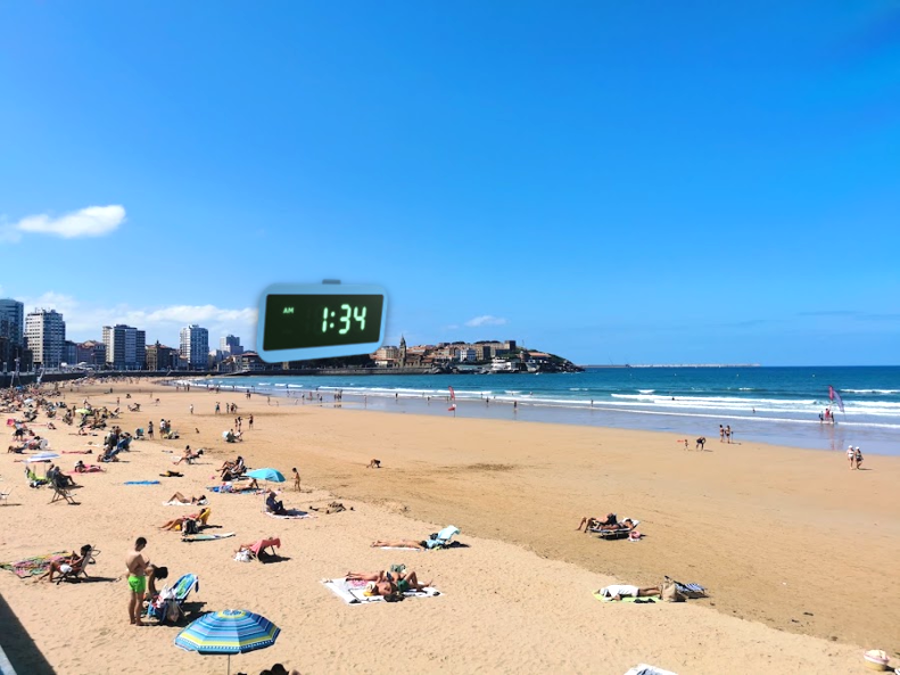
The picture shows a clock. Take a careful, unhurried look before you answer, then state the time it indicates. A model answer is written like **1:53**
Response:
**1:34**
